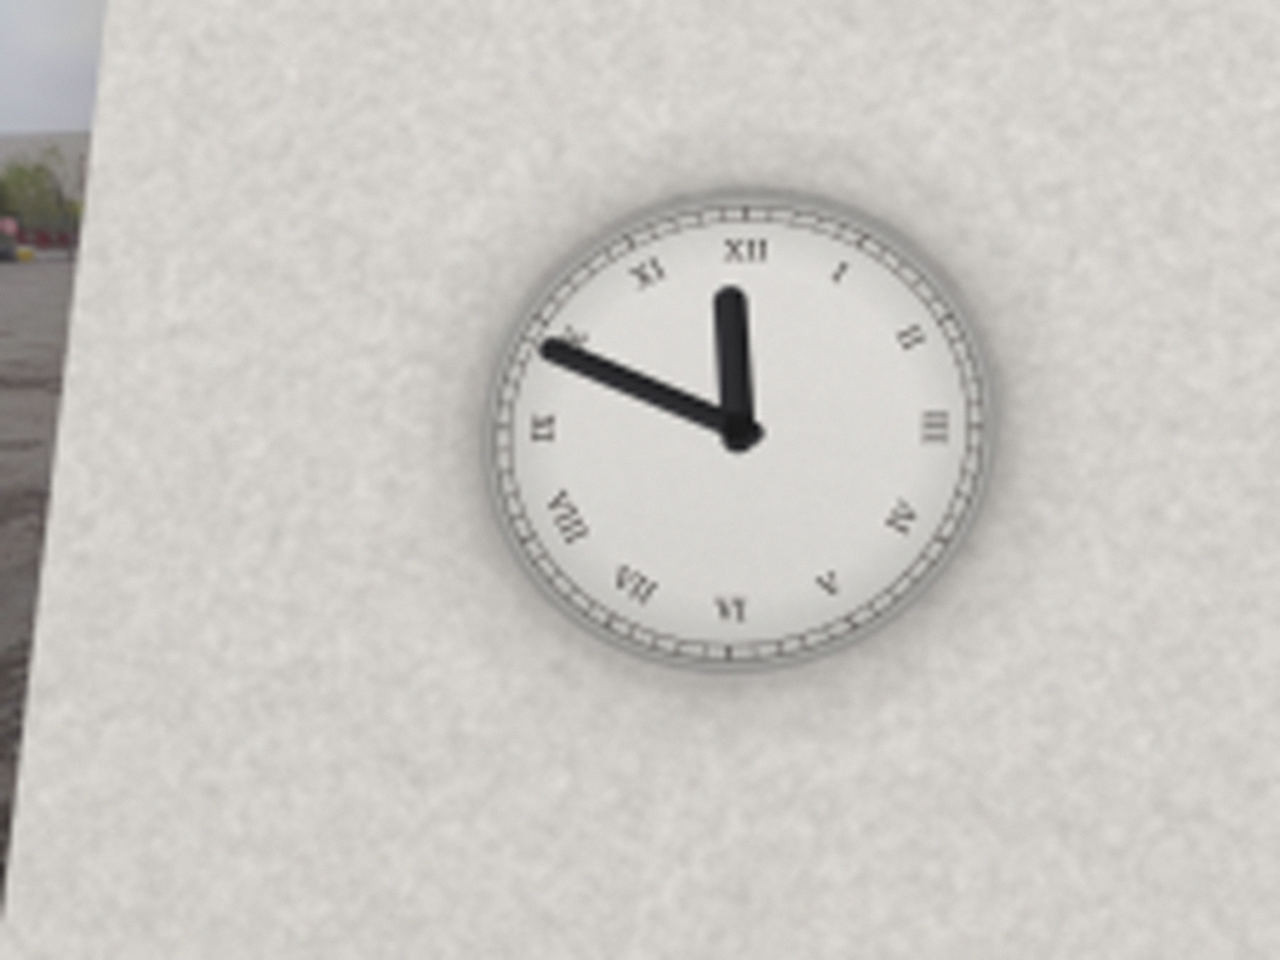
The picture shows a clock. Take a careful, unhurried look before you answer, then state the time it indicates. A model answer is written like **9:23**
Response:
**11:49**
